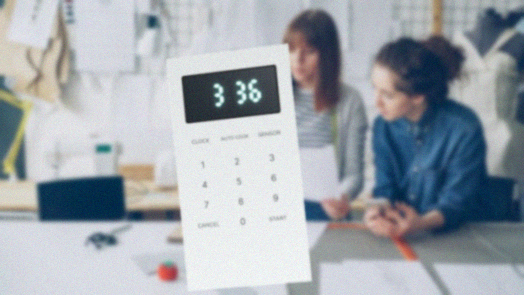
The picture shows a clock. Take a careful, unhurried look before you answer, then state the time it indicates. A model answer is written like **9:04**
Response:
**3:36**
